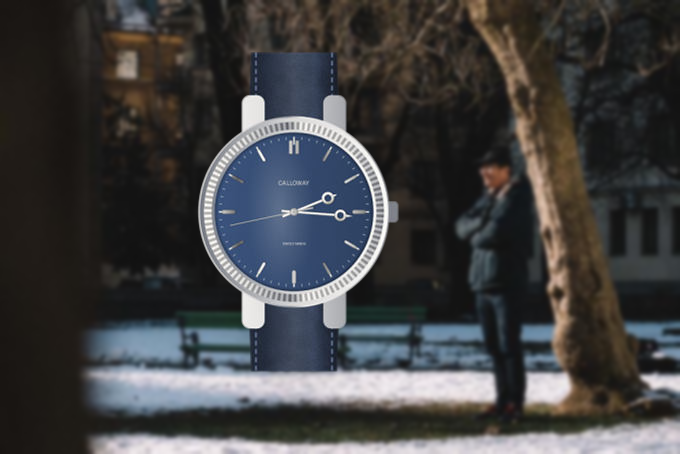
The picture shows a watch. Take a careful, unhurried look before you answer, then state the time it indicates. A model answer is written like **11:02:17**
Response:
**2:15:43**
